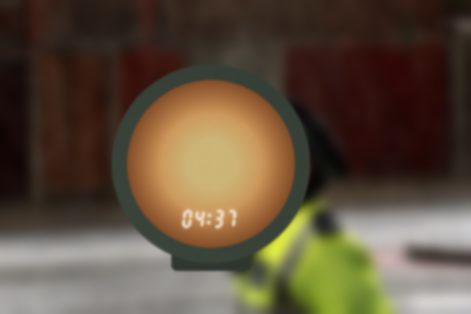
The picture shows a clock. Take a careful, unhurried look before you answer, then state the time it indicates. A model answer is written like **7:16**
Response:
**4:37**
